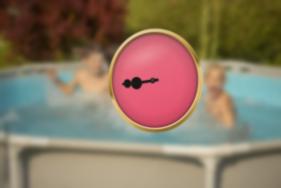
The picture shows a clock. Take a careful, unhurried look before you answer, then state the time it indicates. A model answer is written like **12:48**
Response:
**8:44**
